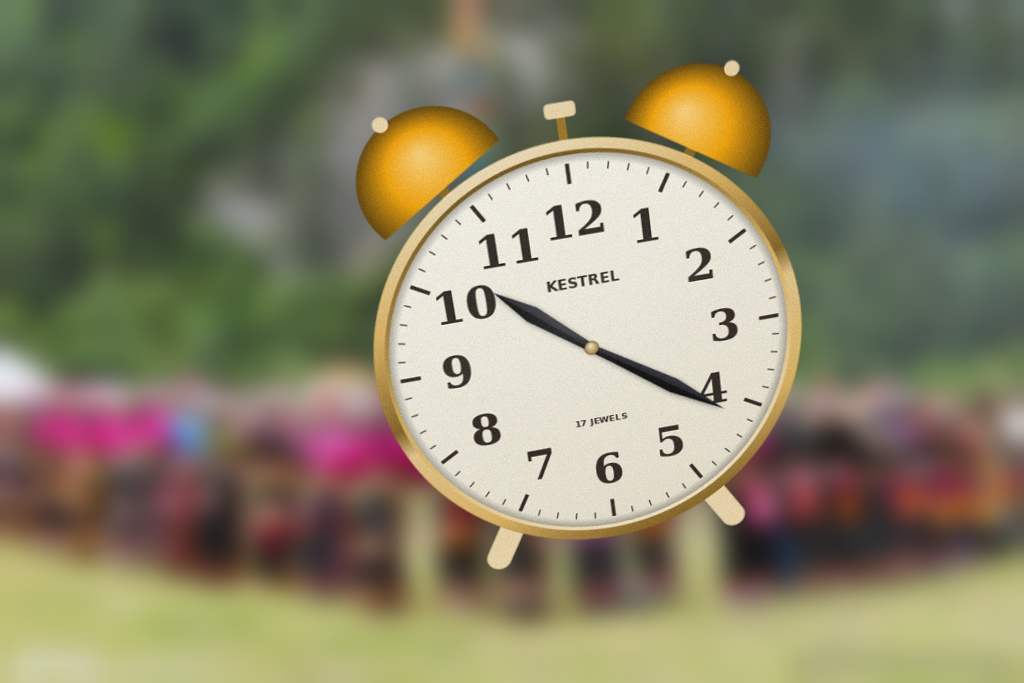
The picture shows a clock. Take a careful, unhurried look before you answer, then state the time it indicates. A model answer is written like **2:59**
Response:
**10:21**
